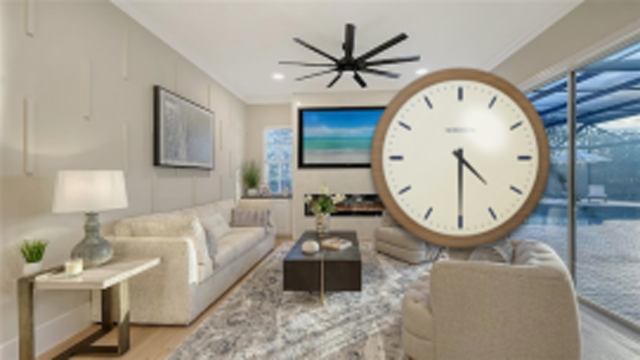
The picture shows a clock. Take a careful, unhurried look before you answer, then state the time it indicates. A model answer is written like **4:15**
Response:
**4:30**
